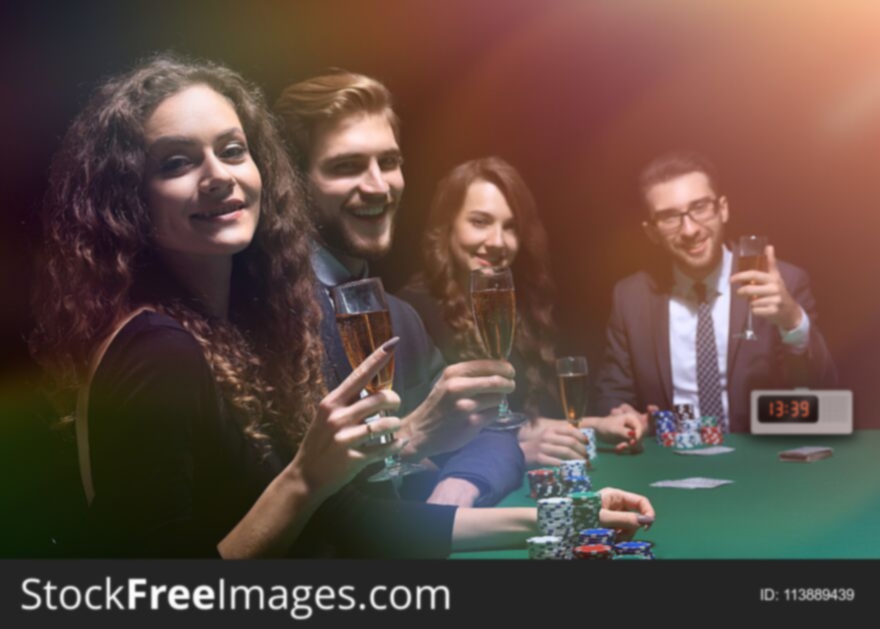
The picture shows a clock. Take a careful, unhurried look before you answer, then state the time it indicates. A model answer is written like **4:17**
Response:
**13:39**
